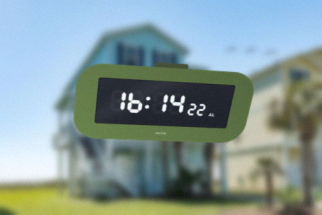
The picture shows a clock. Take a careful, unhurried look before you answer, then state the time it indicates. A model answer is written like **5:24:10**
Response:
**16:14:22**
